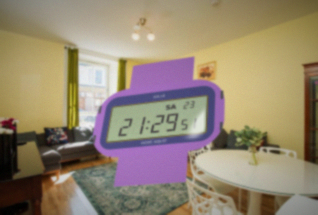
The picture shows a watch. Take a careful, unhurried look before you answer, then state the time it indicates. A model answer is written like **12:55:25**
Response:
**21:29:51**
